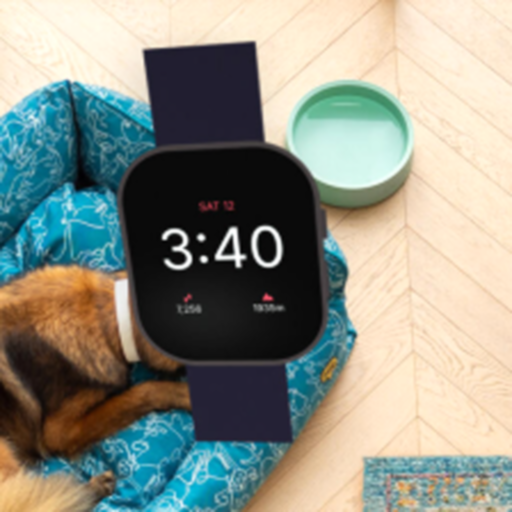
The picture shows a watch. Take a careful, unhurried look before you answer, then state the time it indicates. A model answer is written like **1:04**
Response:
**3:40**
